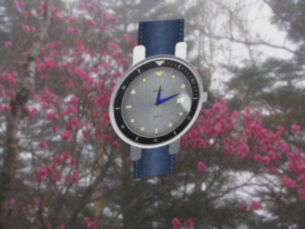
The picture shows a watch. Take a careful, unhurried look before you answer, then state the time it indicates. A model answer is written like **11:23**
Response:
**12:12**
